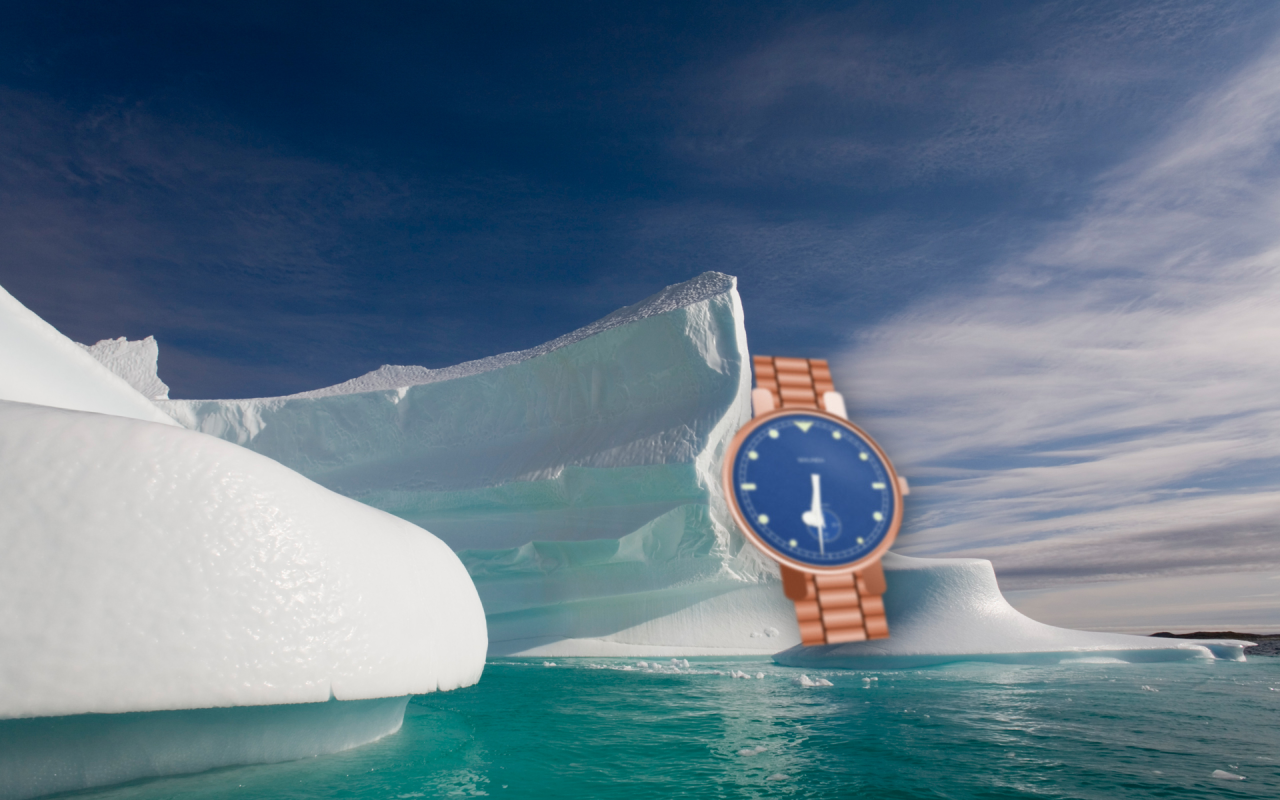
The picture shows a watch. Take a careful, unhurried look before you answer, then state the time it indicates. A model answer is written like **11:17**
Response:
**6:31**
